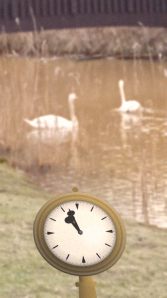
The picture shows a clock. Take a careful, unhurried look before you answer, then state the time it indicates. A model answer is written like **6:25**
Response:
**10:57**
